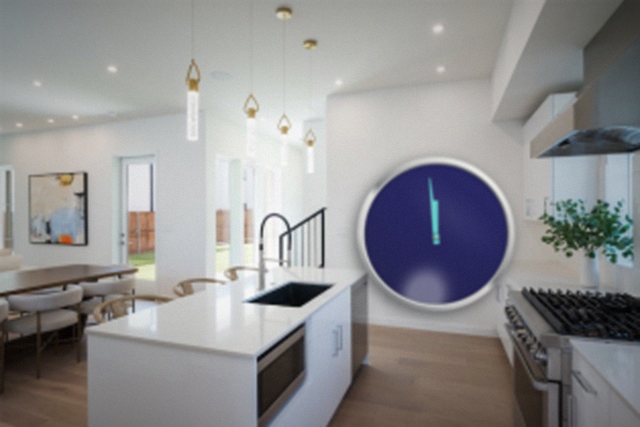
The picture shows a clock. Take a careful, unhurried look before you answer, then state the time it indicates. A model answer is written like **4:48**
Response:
**11:59**
